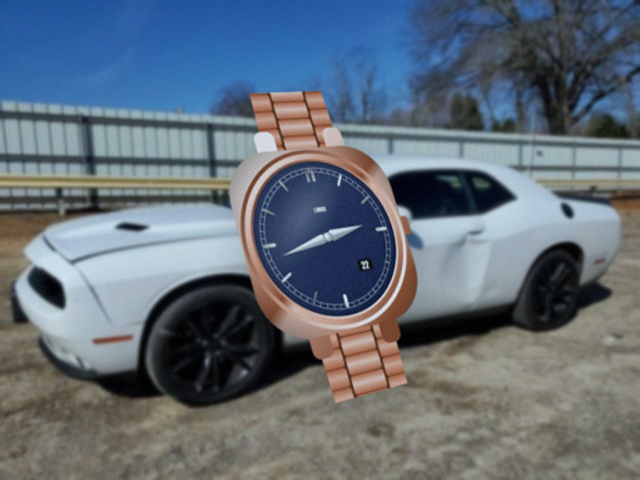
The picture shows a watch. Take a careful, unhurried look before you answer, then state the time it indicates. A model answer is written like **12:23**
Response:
**2:43**
